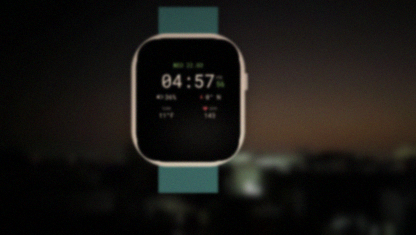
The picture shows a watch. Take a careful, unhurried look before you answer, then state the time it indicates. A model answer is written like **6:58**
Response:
**4:57**
